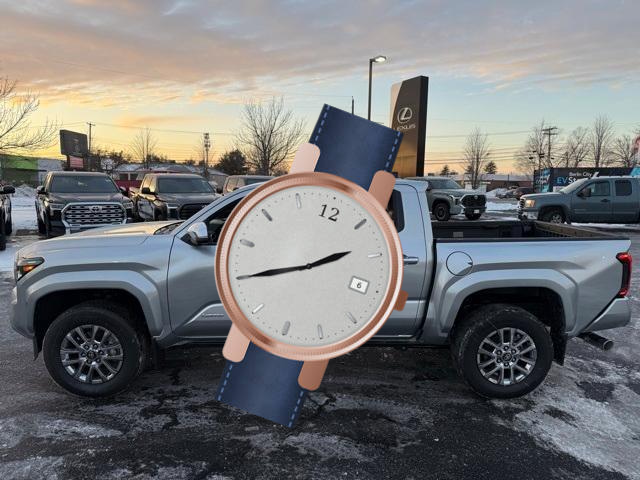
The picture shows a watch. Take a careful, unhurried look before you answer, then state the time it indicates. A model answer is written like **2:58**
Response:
**1:40**
